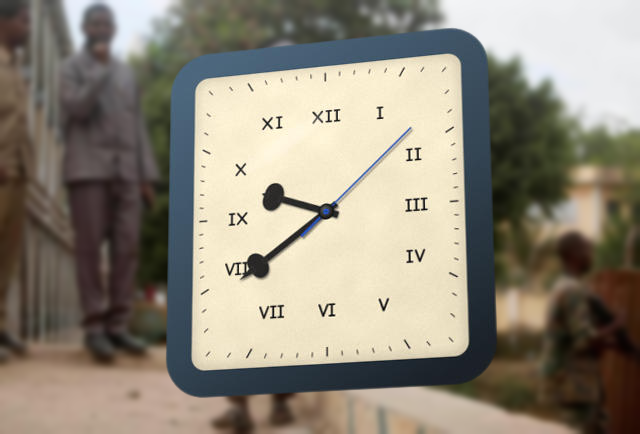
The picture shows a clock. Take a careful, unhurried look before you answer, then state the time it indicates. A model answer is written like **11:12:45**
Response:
**9:39:08**
